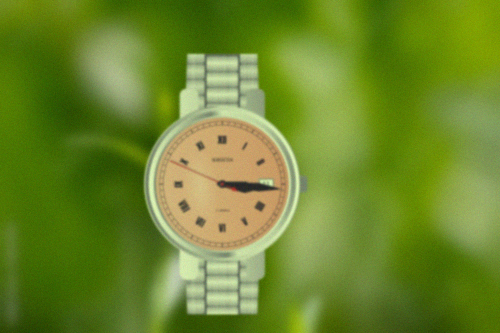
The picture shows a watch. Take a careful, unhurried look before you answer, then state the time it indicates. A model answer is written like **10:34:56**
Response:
**3:15:49**
